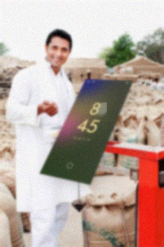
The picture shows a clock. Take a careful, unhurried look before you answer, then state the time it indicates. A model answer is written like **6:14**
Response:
**8:45**
